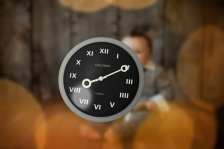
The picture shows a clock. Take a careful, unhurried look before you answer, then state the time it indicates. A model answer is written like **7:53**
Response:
**8:10**
